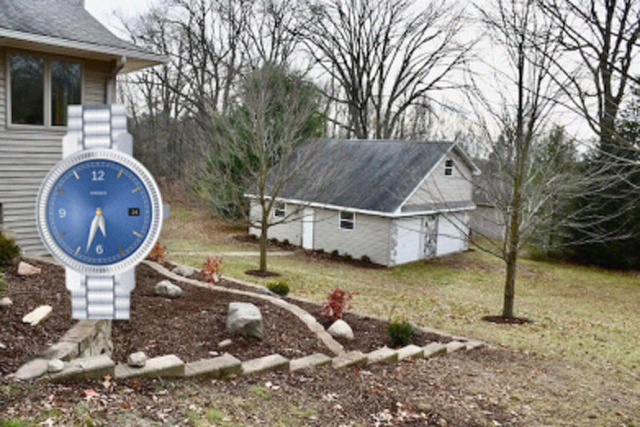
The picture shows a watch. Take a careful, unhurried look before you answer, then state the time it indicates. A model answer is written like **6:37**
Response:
**5:33**
